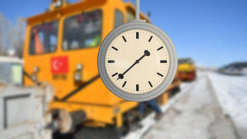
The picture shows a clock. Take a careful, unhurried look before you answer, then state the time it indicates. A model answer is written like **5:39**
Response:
**1:38**
